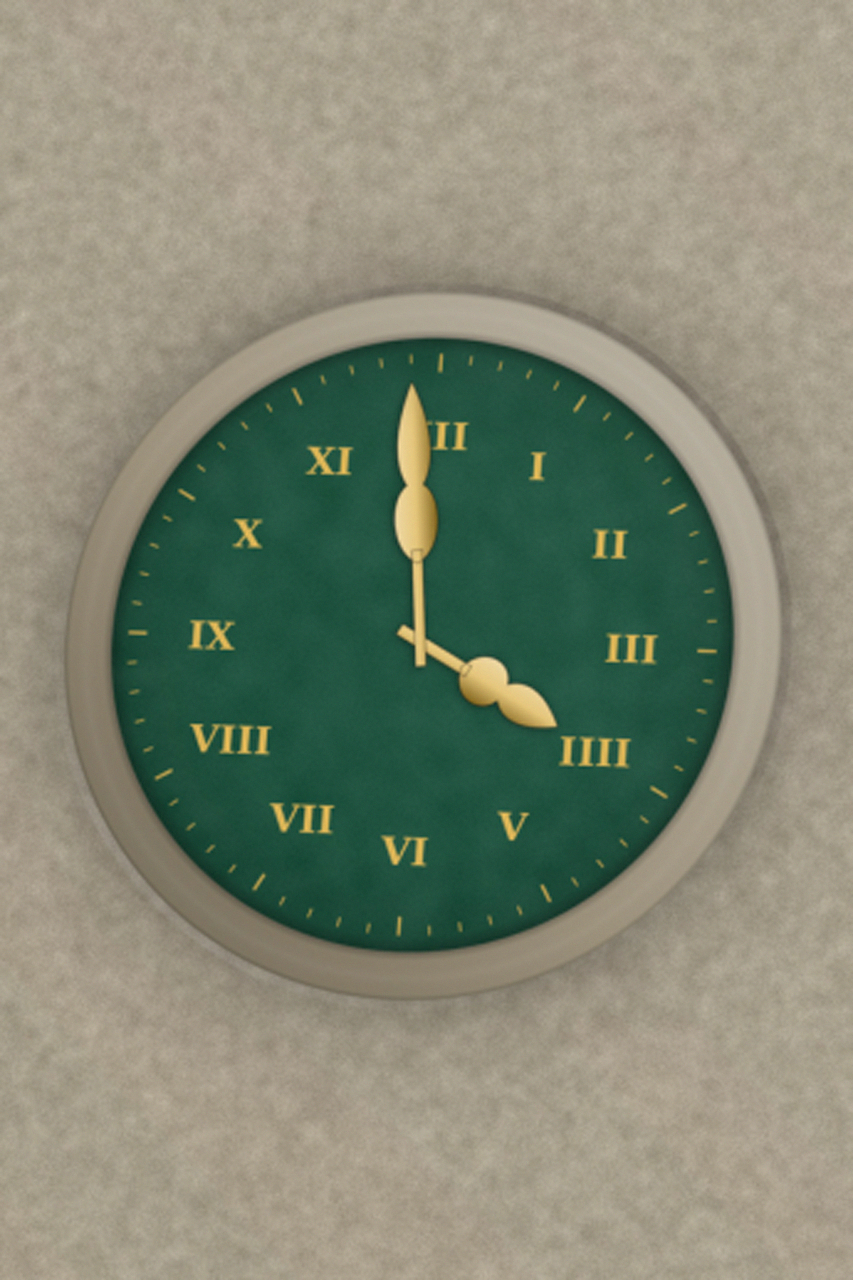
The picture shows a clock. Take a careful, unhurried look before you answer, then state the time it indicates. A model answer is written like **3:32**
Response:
**3:59**
